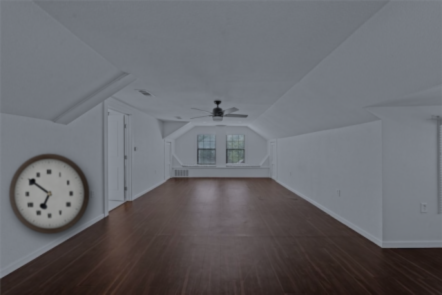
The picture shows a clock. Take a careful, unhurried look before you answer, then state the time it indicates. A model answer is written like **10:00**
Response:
**6:51**
